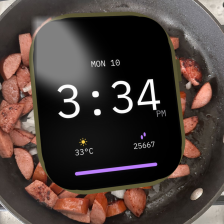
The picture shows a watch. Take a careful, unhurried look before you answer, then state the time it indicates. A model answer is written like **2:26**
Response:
**3:34**
